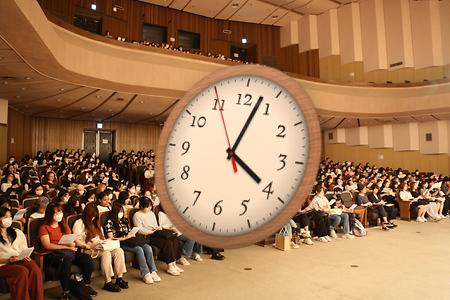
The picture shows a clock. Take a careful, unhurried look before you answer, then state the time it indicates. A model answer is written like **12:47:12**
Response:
**4:02:55**
